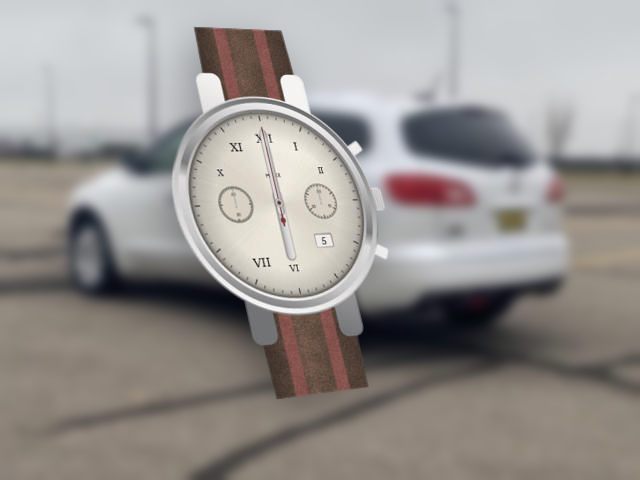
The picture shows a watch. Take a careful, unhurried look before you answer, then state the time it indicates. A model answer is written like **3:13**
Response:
**6:00**
